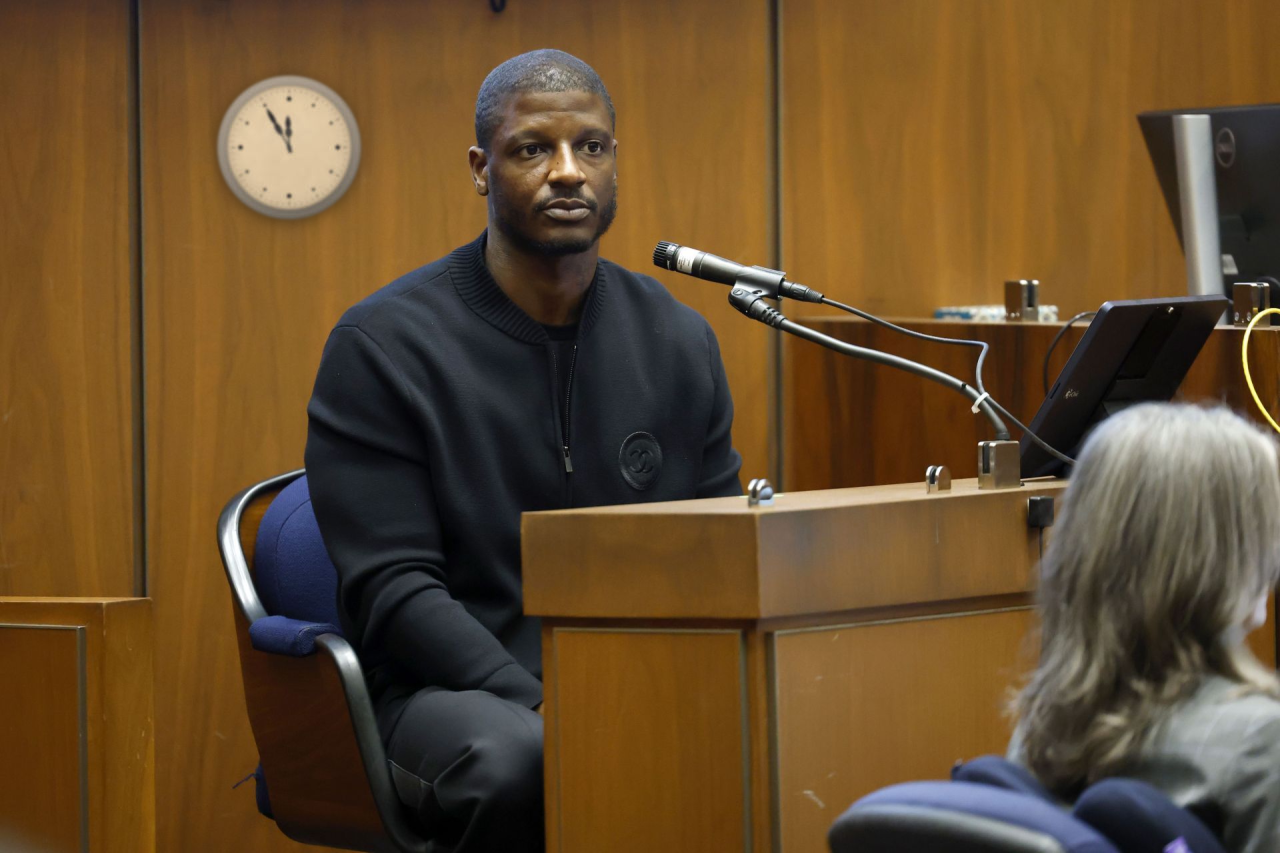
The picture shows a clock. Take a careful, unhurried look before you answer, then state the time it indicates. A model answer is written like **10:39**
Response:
**11:55**
